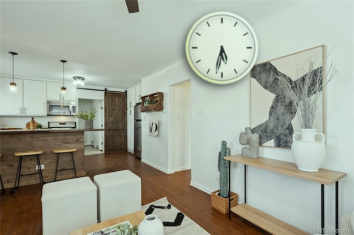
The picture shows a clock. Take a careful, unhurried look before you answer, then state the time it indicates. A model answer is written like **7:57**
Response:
**5:32**
